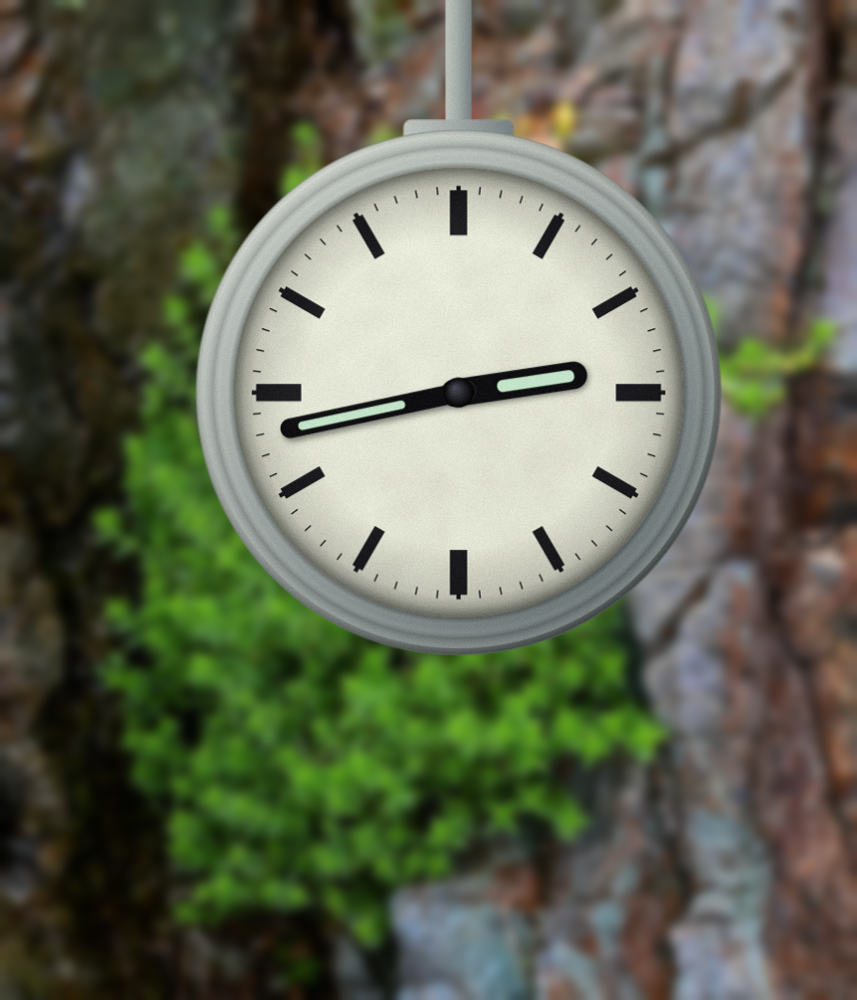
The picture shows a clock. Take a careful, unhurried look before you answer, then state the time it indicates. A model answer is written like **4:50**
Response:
**2:43**
